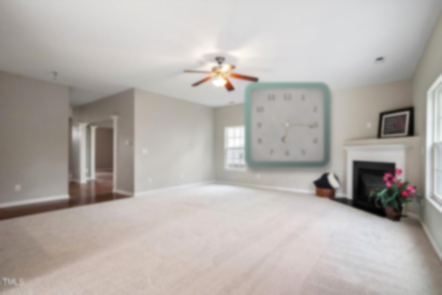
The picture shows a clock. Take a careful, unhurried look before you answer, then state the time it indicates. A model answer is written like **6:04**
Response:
**6:15**
